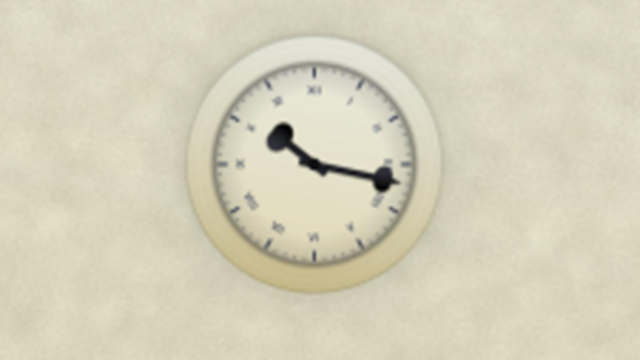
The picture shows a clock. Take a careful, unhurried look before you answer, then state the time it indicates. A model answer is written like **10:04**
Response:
**10:17**
